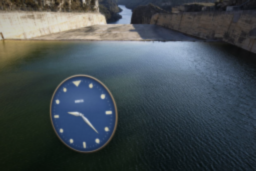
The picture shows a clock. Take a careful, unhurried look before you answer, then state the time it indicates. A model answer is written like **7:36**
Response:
**9:23**
